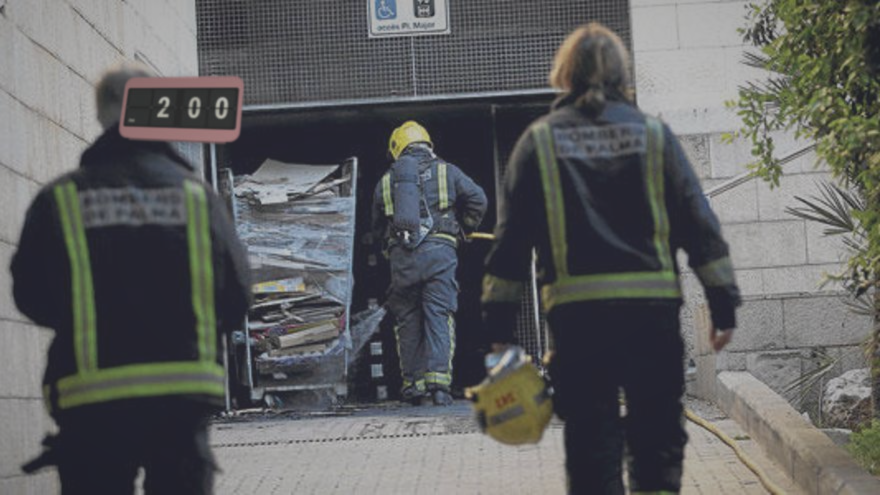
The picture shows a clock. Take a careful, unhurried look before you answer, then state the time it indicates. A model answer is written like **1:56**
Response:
**2:00**
